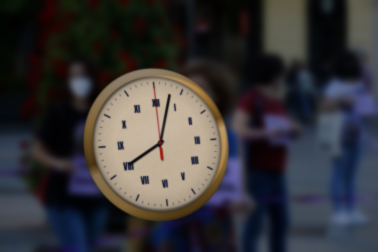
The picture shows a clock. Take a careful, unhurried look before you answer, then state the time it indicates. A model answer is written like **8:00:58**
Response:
**8:03:00**
